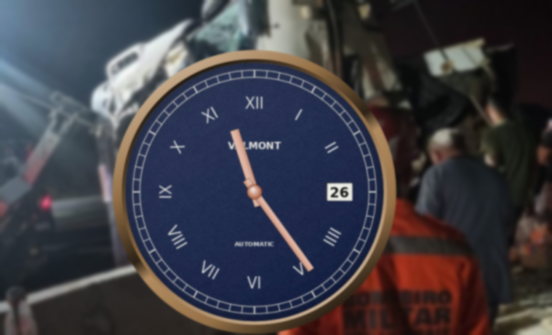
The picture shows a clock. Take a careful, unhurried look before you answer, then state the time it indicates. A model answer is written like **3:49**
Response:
**11:24**
